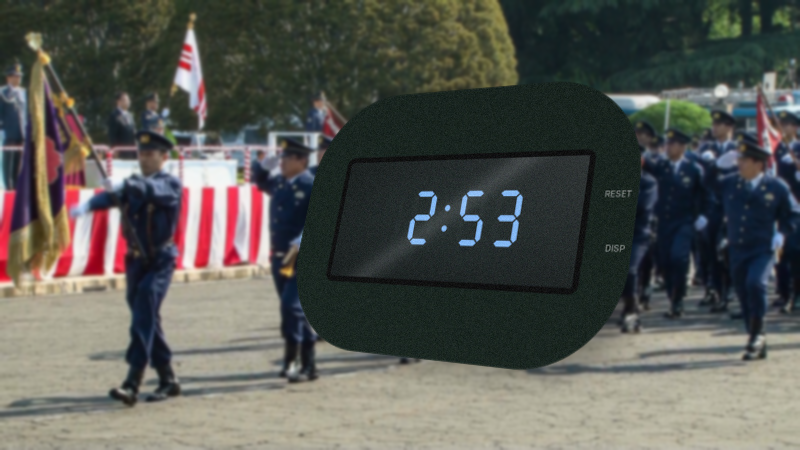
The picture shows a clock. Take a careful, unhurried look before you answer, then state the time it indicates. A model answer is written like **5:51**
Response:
**2:53**
